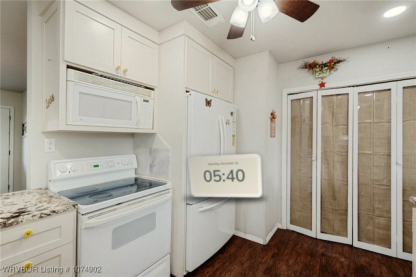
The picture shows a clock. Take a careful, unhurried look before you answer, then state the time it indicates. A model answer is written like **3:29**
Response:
**5:40**
